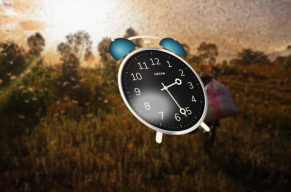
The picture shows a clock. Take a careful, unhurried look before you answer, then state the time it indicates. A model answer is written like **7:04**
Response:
**2:27**
